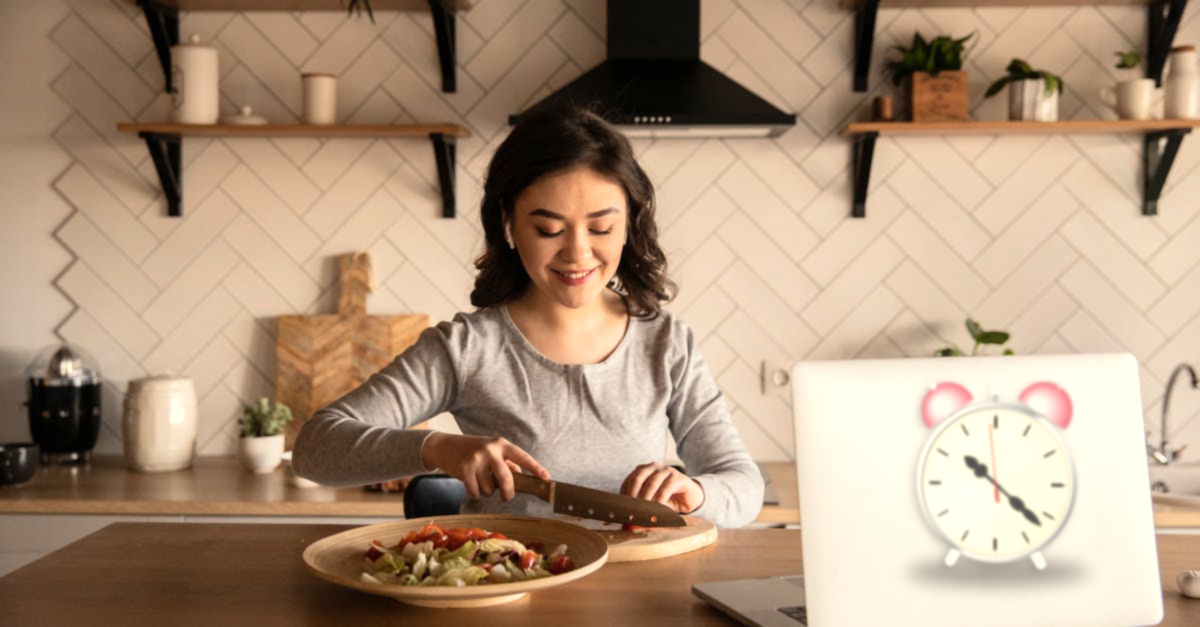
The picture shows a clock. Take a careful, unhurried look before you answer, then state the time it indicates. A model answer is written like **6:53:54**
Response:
**10:21:59**
